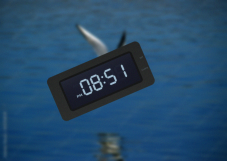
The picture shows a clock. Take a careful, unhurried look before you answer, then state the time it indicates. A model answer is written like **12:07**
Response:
**8:51**
